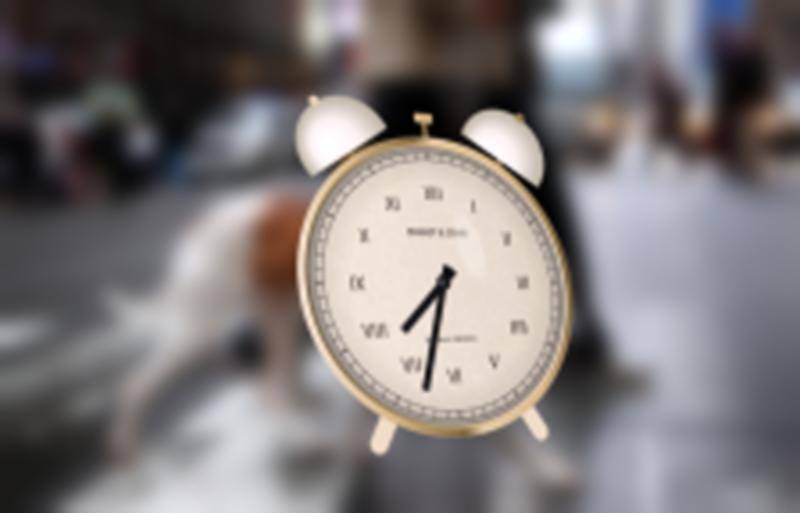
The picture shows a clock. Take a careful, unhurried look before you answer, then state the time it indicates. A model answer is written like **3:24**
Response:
**7:33**
